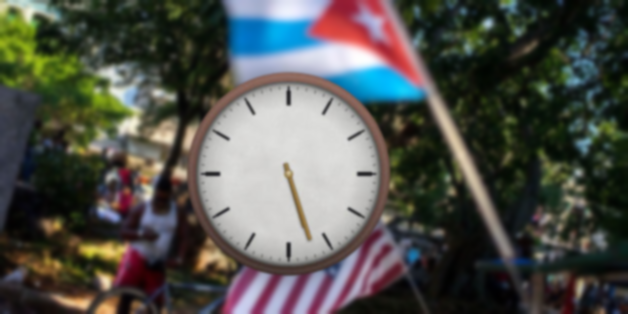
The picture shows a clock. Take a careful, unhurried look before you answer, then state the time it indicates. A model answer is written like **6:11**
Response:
**5:27**
